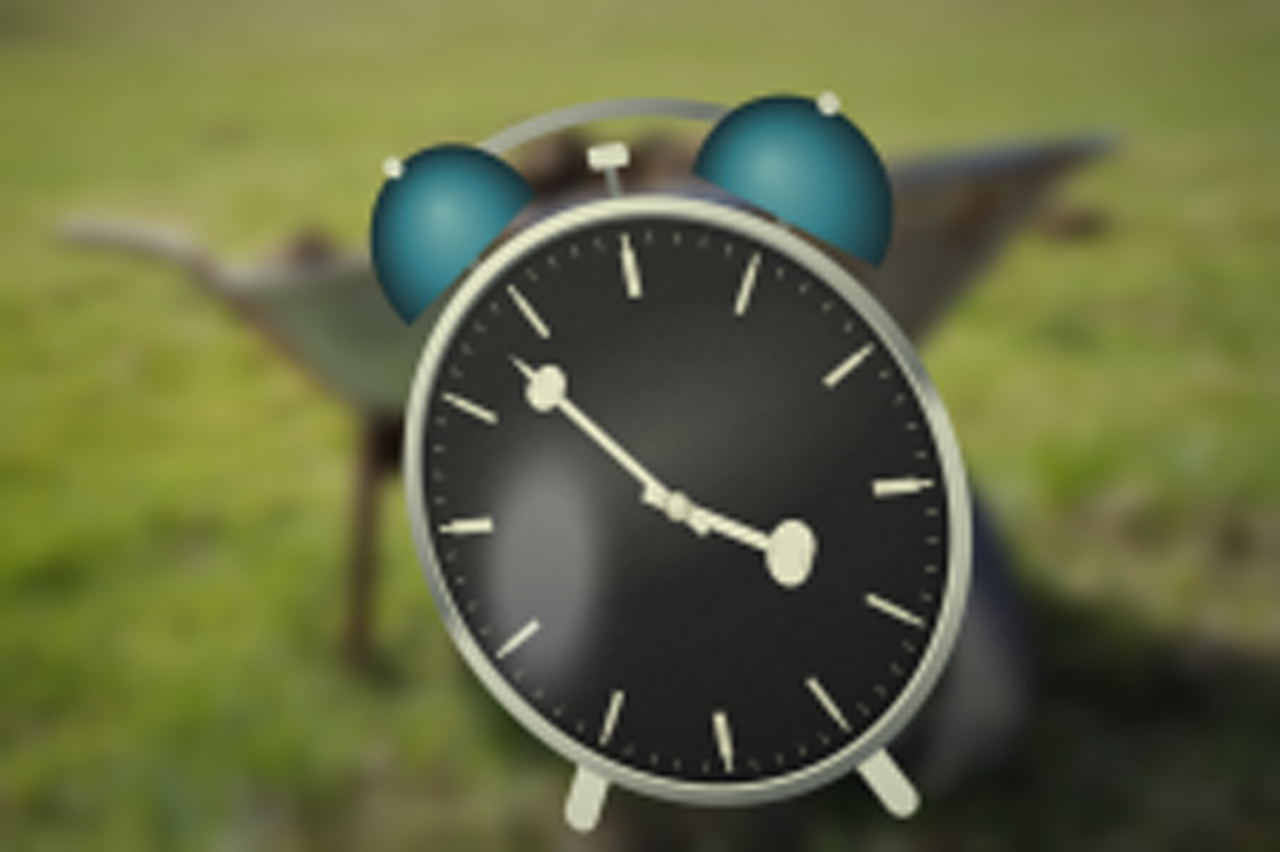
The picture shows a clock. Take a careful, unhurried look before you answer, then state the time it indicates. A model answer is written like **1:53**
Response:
**3:53**
